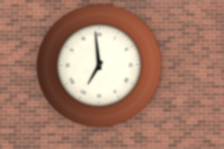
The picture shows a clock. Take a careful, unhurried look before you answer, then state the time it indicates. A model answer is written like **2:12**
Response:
**6:59**
